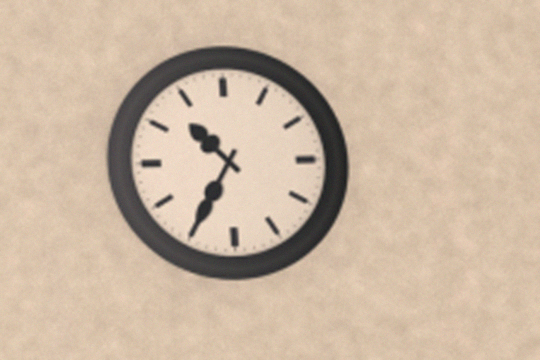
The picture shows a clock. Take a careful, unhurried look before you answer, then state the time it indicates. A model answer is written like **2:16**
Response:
**10:35**
